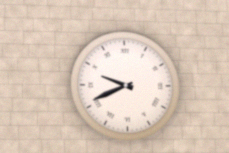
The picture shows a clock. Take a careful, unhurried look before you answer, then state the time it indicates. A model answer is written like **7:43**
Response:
**9:41**
